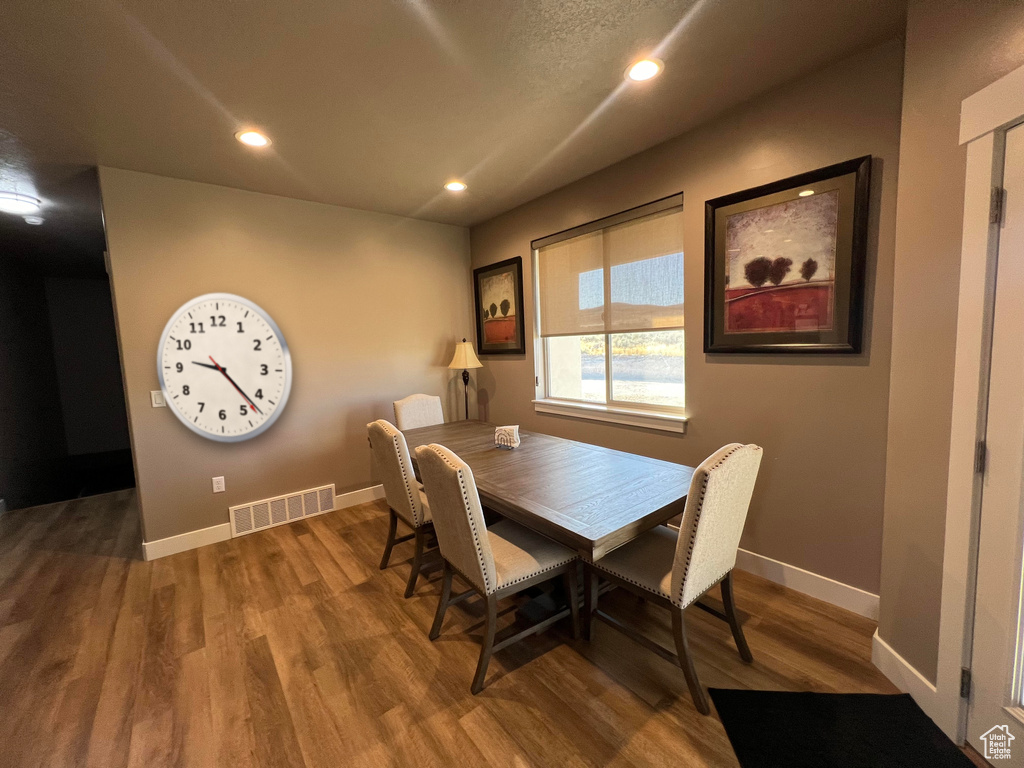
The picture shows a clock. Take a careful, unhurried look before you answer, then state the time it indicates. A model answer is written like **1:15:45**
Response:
**9:22:23**
